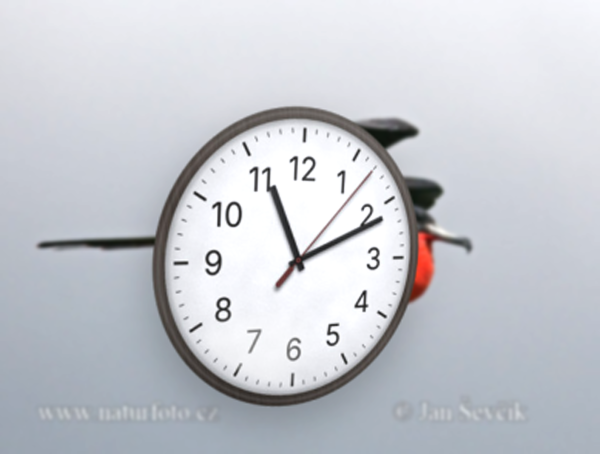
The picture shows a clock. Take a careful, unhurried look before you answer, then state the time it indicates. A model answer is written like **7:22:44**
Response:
**11:11:07**
